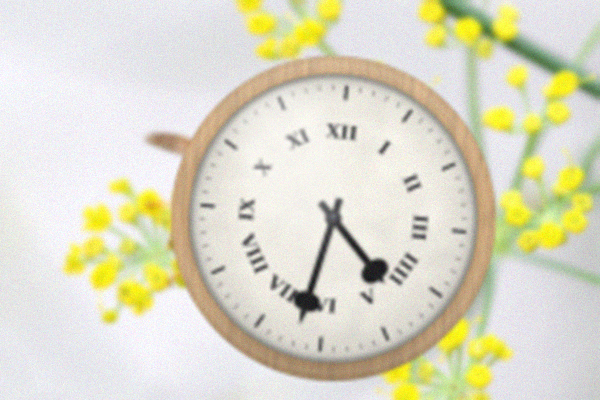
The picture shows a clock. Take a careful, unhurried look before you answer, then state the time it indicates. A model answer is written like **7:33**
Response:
**4:32**
